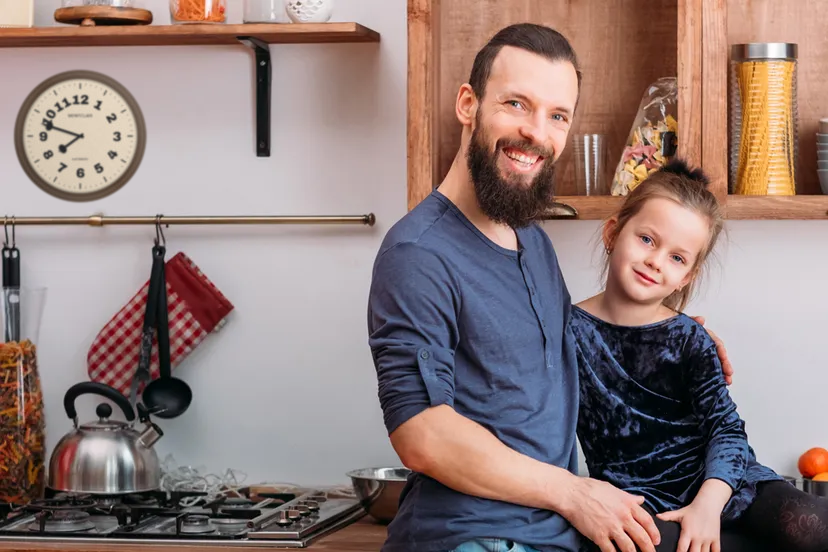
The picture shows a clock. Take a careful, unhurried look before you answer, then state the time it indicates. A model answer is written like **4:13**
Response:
**7:48**
